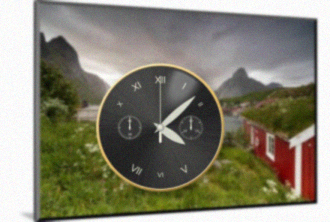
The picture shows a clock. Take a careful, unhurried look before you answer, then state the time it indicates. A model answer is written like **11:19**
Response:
**4:08**
